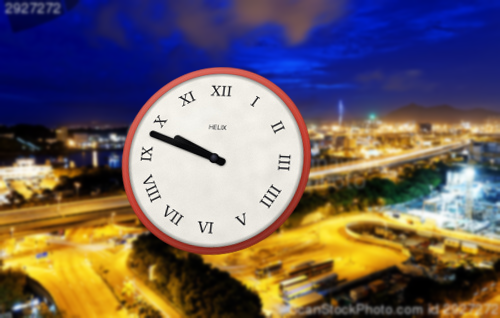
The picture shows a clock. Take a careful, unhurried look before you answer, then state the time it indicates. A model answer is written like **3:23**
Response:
**9:48**
